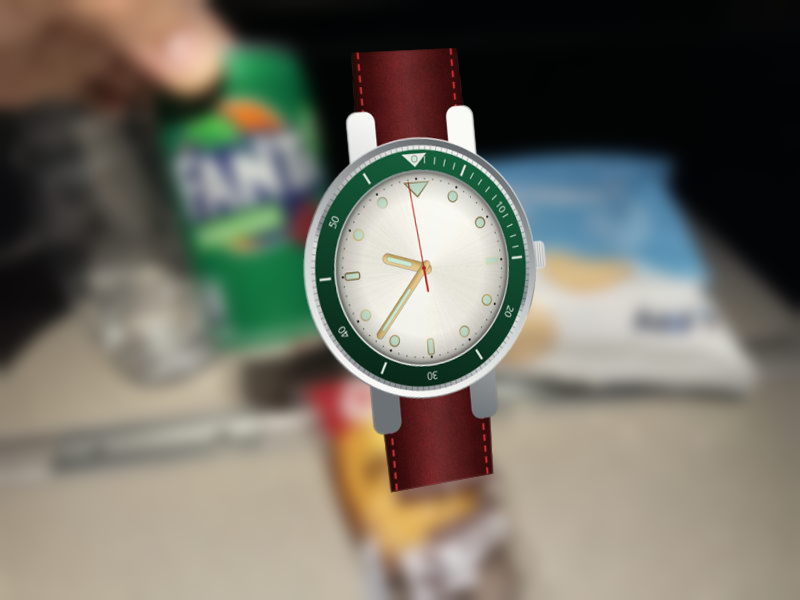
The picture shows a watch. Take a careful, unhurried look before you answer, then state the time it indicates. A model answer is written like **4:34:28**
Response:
**9:36:59**
